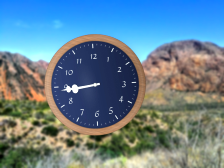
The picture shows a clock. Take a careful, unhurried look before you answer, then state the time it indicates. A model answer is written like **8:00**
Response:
**8:44**
